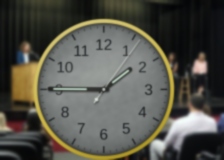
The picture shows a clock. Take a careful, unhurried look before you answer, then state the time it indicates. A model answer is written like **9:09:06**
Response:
**1:45:06**
